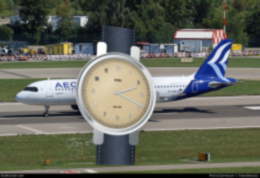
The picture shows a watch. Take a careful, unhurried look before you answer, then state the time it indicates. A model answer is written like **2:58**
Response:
**2:19**
